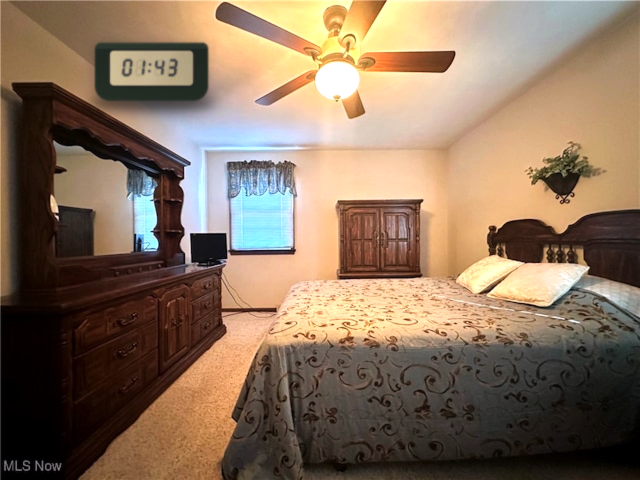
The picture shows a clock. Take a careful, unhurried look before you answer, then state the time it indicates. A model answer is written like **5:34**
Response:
**1:43**
